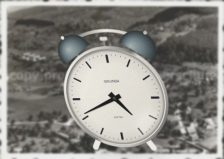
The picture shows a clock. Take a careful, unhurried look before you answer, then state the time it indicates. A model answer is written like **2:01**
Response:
**4:41**
